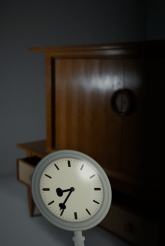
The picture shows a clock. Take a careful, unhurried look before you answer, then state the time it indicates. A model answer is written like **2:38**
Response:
**8:36**
